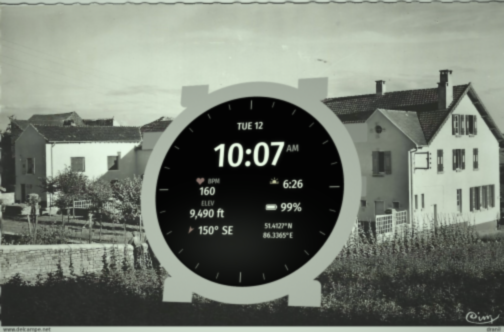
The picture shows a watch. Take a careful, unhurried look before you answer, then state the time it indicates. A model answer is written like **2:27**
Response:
**10:07**
